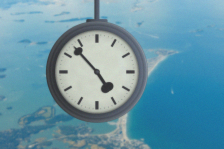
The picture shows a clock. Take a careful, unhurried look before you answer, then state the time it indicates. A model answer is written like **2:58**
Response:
**4:53**
